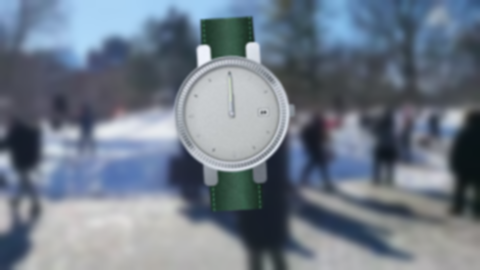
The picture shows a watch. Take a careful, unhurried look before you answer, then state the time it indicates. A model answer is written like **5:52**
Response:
**12:00**
